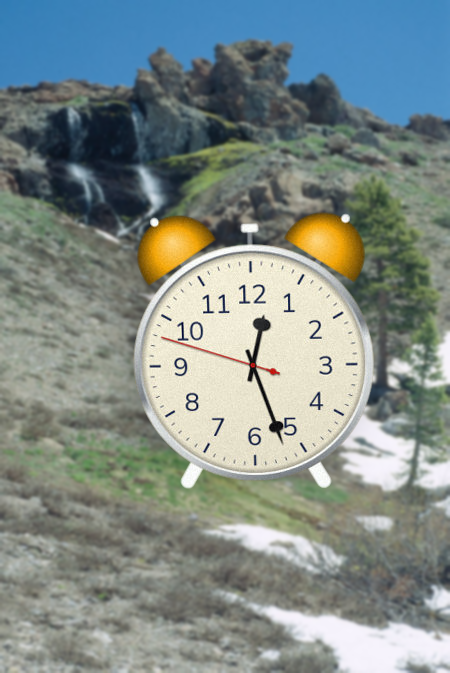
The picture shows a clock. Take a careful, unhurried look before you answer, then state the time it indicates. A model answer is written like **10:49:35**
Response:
**12:26:48**
